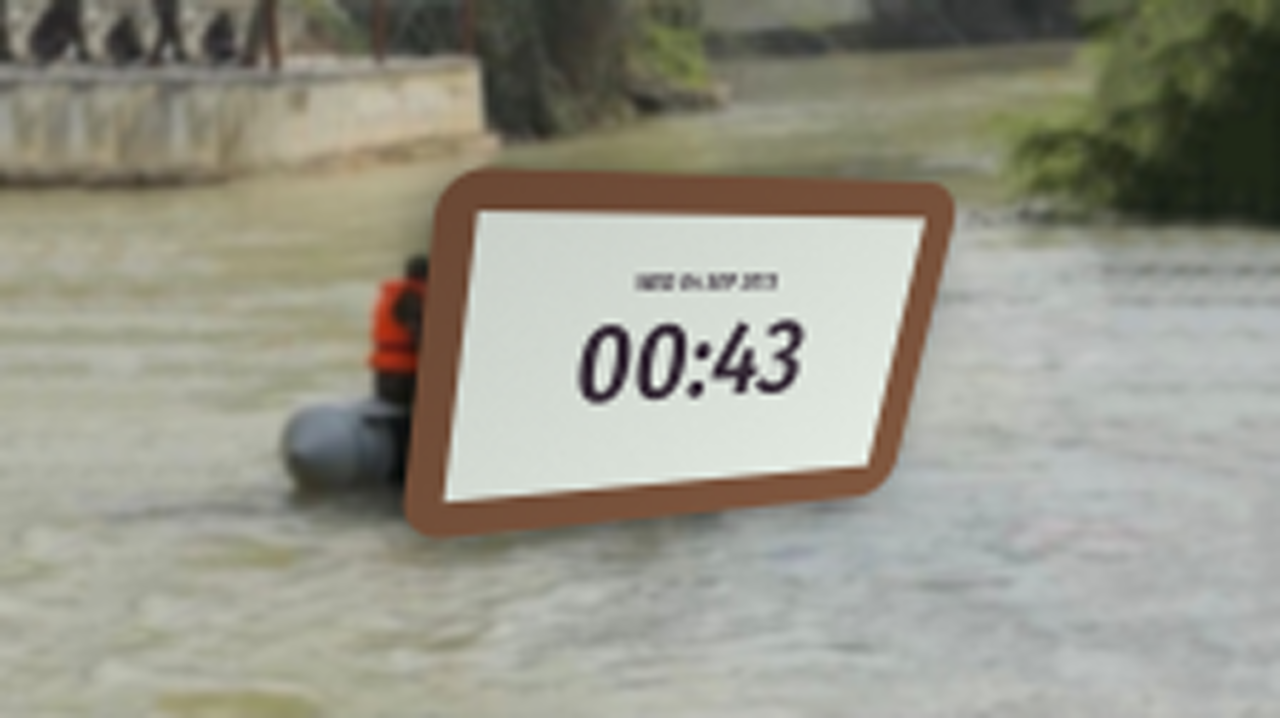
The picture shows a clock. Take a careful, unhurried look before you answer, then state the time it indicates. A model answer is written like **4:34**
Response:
**0:43**
